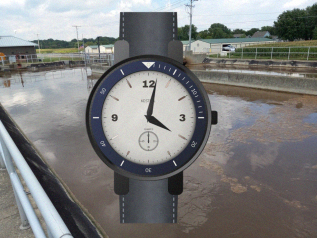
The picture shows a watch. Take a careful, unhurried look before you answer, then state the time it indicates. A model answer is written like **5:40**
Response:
**4:02**
